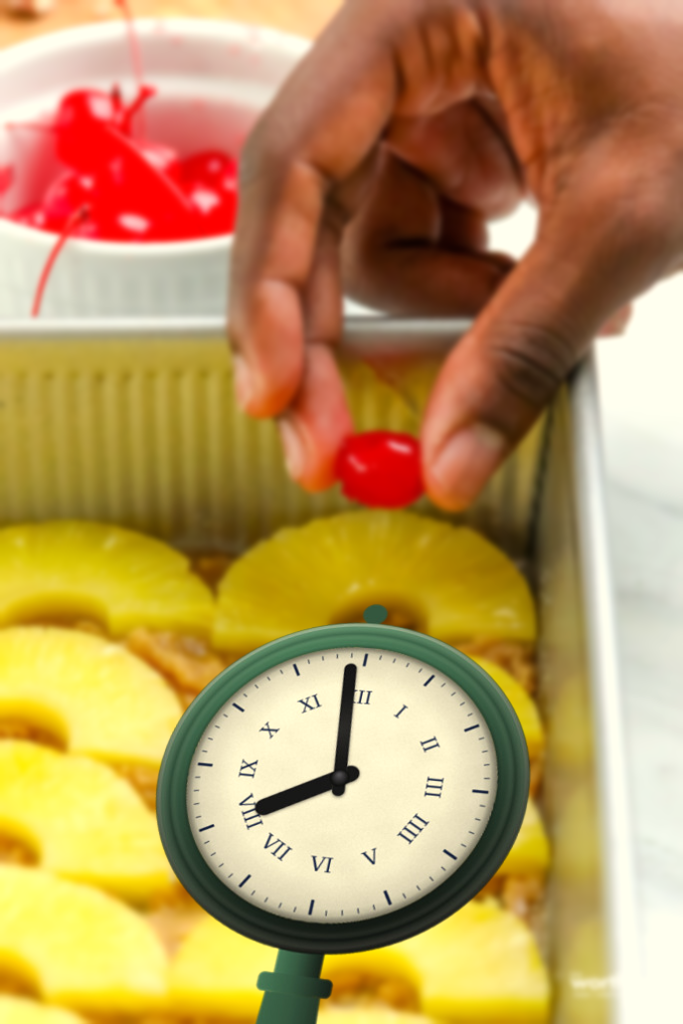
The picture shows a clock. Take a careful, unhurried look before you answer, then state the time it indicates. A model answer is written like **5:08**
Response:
**7:59**
